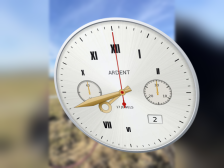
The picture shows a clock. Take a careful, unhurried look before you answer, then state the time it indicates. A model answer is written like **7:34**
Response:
**7:42**
